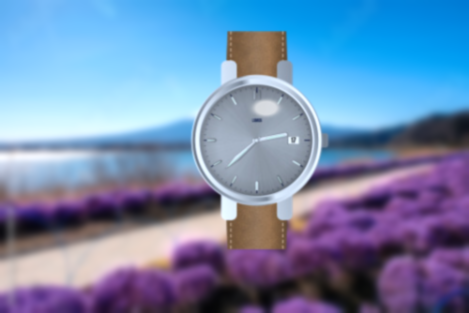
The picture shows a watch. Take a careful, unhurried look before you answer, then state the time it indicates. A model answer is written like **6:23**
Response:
**2:38**
